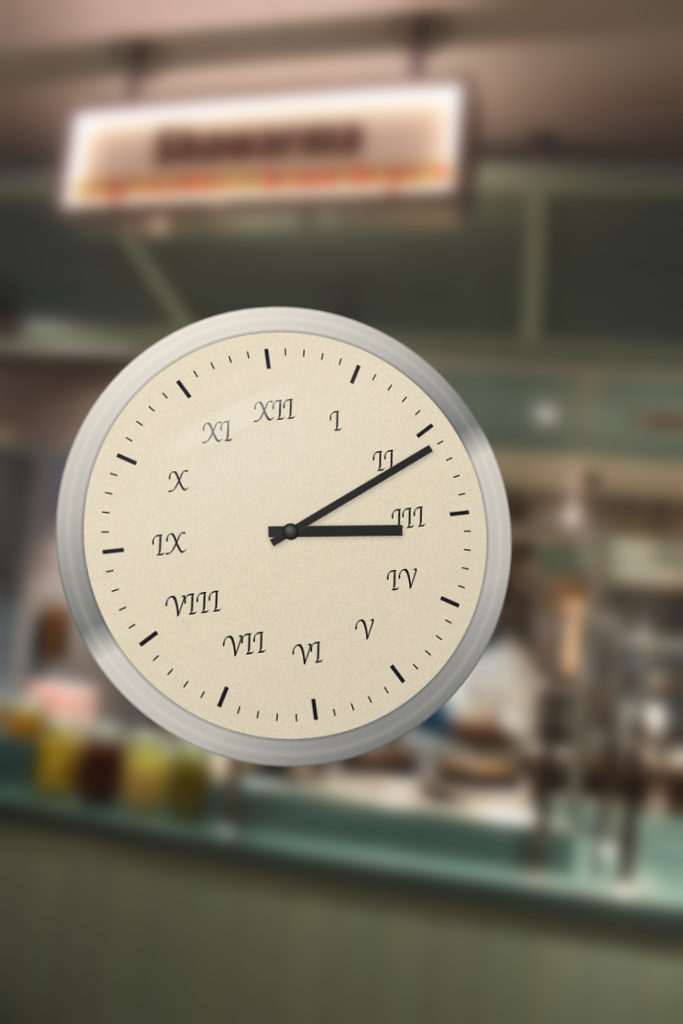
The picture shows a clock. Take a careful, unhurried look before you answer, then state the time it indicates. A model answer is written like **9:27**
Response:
**3:11**
